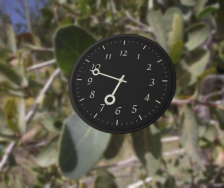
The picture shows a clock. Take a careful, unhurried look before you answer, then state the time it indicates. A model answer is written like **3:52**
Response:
**6:48**
